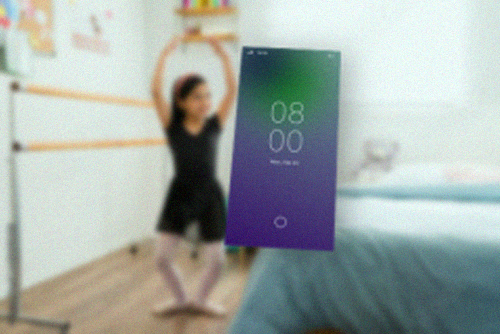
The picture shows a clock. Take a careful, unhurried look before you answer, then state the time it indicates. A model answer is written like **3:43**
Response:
**8:00**
